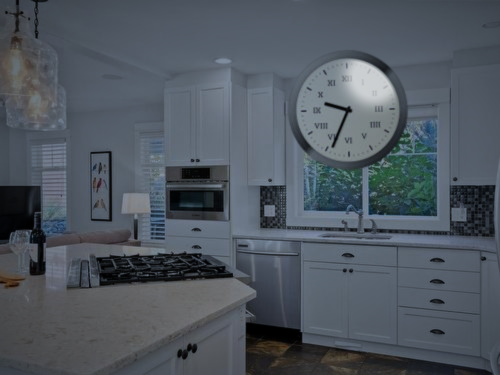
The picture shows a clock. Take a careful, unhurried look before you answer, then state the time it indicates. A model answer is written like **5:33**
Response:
**9:34**
